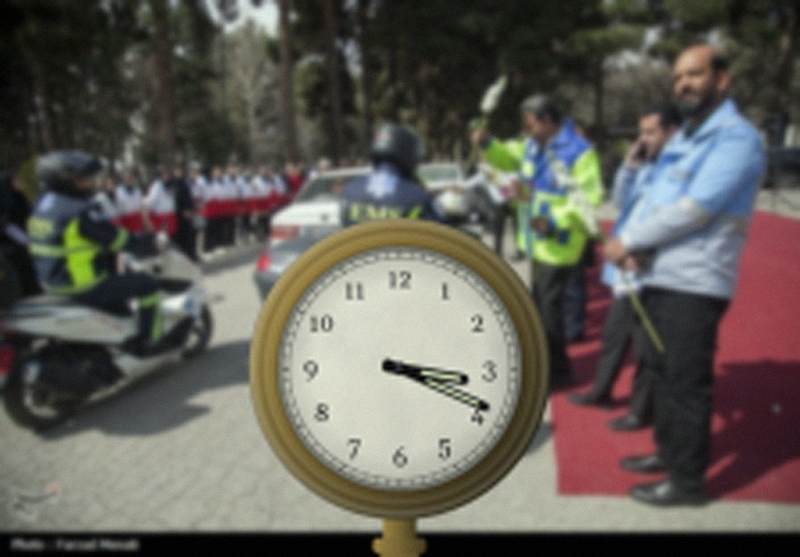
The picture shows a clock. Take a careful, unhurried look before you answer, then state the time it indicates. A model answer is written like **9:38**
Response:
**3:19**
